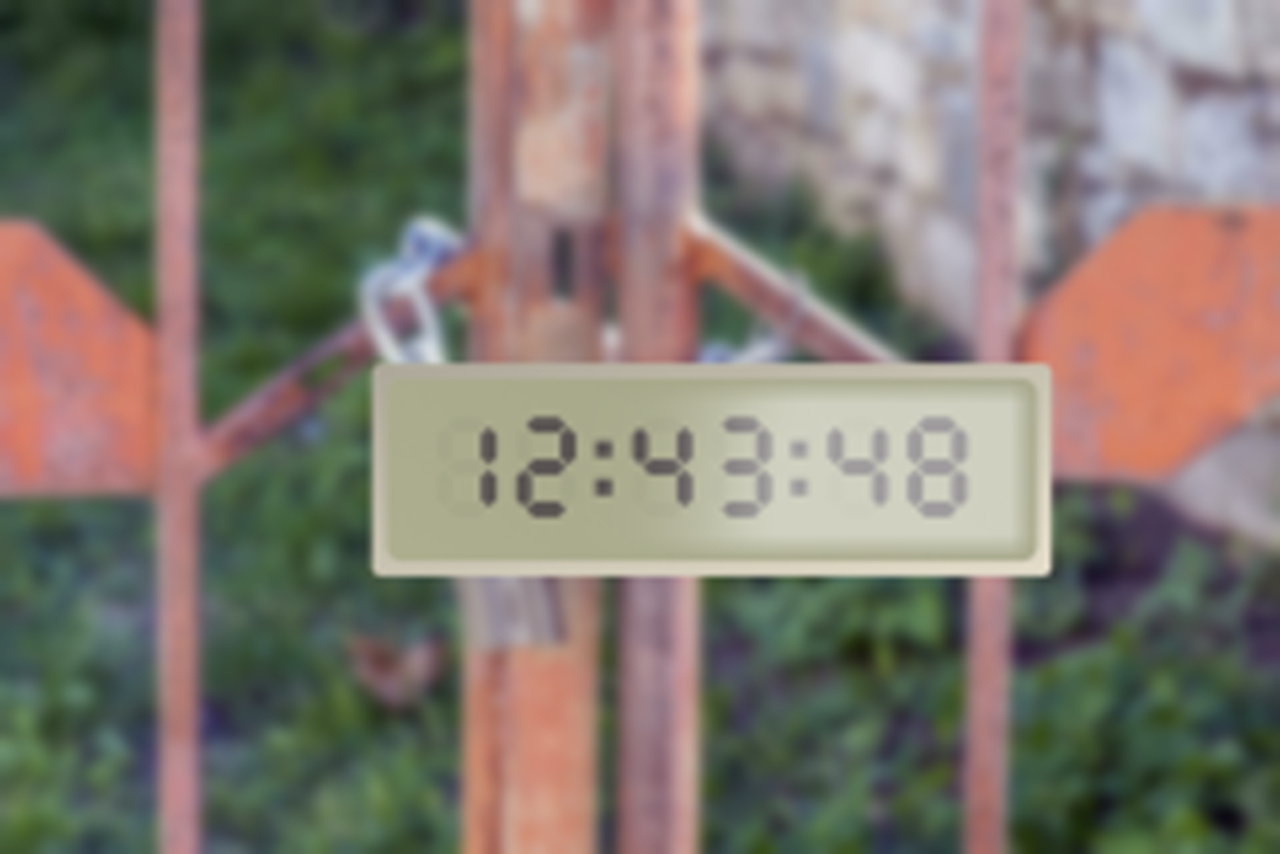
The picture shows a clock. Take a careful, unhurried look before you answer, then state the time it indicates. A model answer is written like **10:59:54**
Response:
**12:43:48**
